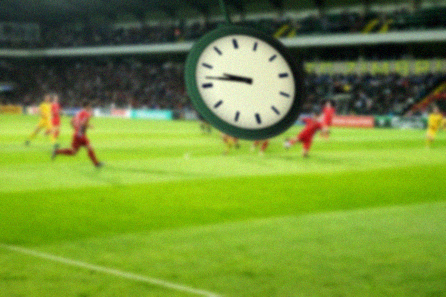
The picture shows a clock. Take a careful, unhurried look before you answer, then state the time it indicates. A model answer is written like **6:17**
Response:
**9:47**
